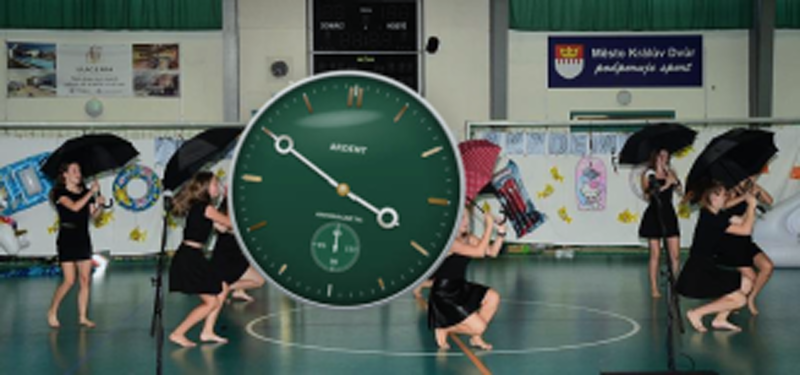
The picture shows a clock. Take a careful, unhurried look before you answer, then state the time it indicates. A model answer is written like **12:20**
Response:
**3:50**
